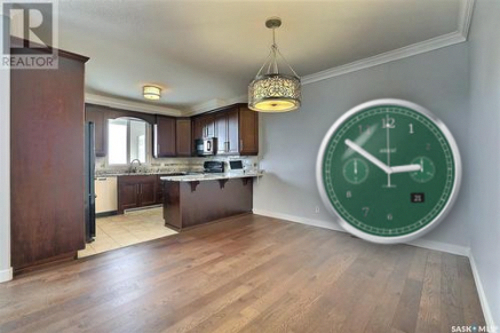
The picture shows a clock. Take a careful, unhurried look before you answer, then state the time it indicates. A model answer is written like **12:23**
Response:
**2:51**
